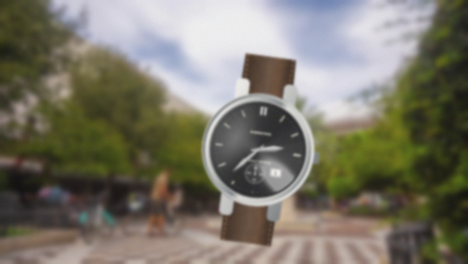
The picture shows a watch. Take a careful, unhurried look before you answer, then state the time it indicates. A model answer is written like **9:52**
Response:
**2:37**
